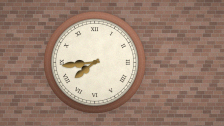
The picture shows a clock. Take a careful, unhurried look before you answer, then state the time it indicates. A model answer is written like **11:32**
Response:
**7:44**
